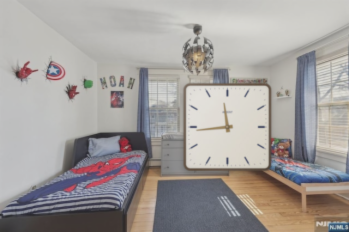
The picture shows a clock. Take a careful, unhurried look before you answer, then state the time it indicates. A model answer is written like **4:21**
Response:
**11:44**
